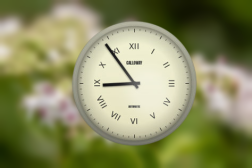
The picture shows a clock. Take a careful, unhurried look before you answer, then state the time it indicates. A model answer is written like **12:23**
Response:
**8:54**
